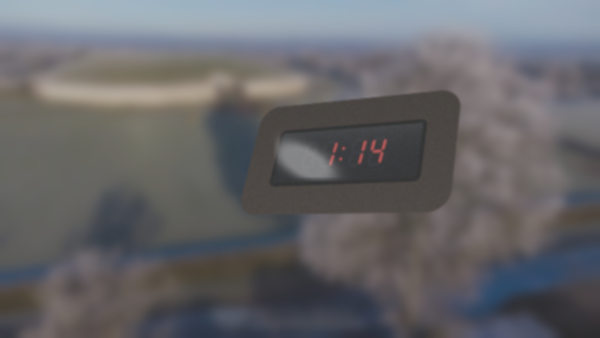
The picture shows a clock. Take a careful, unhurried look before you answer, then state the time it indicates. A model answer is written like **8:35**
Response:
**1:14**
